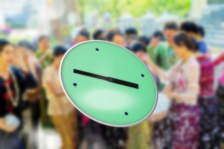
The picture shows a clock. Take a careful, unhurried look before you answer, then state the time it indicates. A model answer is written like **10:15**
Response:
**3:49**
